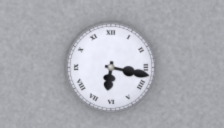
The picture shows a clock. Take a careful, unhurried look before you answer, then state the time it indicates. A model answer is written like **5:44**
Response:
**6:17**
